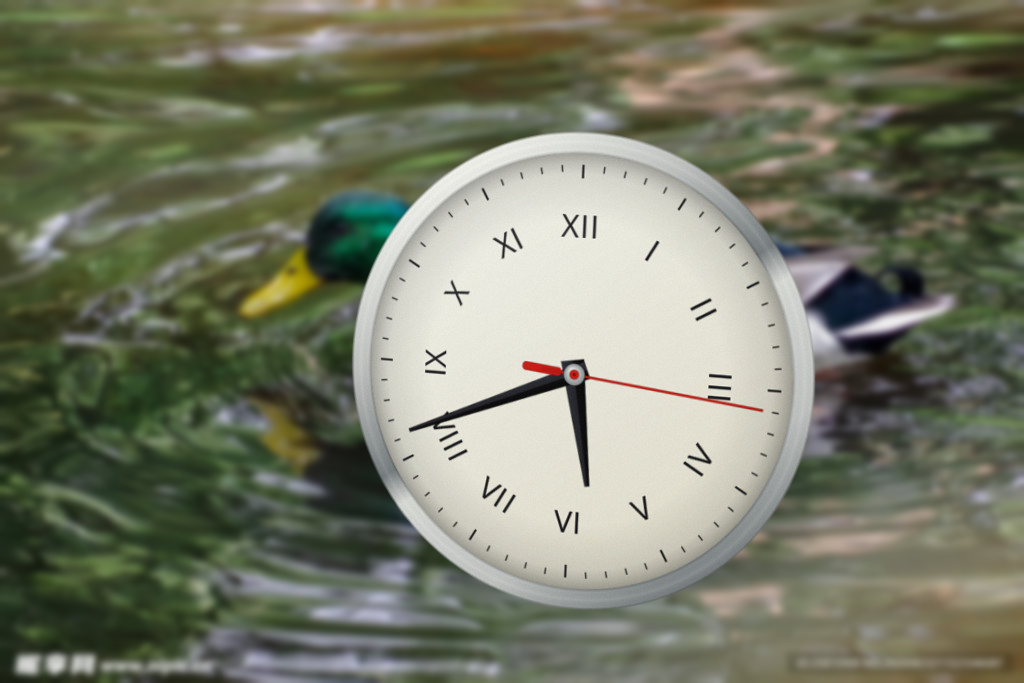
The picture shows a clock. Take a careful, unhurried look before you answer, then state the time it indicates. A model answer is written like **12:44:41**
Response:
**5:41:16**
